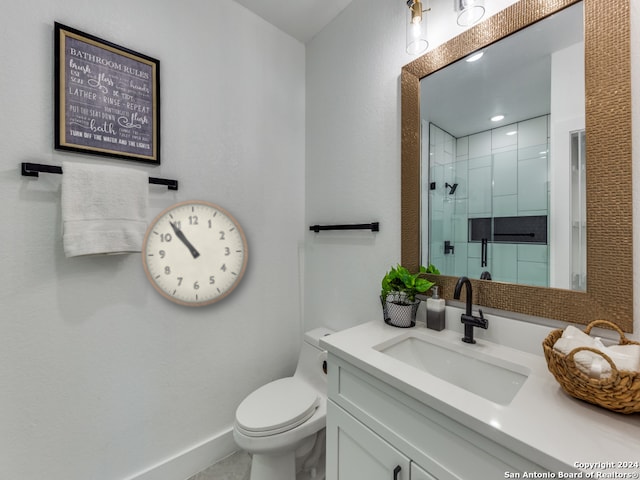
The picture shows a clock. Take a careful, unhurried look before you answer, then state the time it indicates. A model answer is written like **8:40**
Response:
**10:54**
